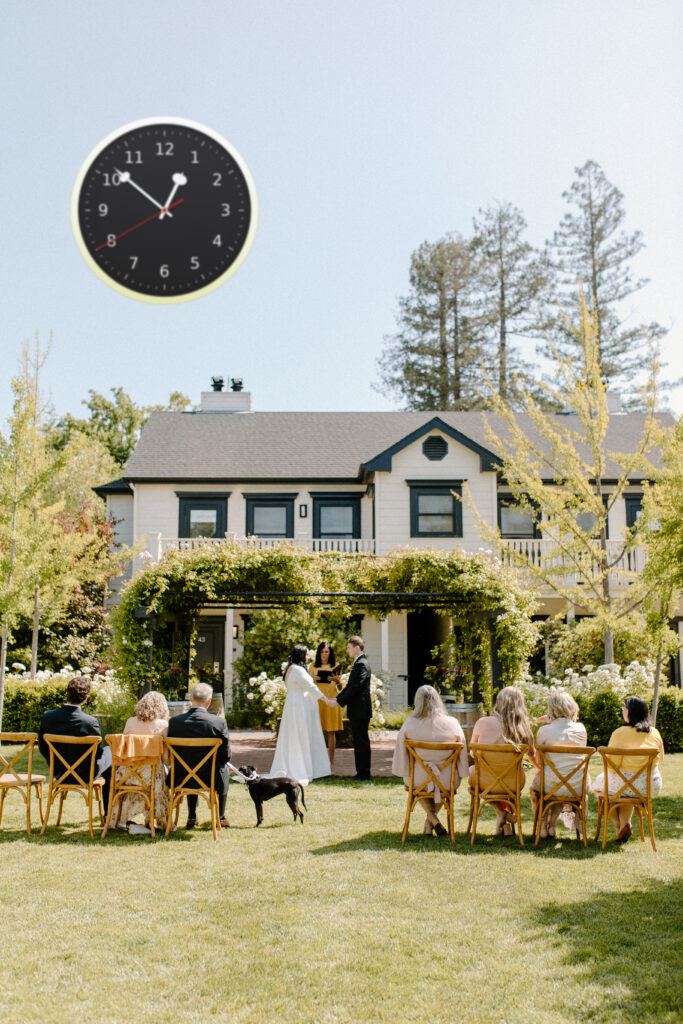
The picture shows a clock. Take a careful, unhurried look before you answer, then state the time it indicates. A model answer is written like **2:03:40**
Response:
**12:51:40**
